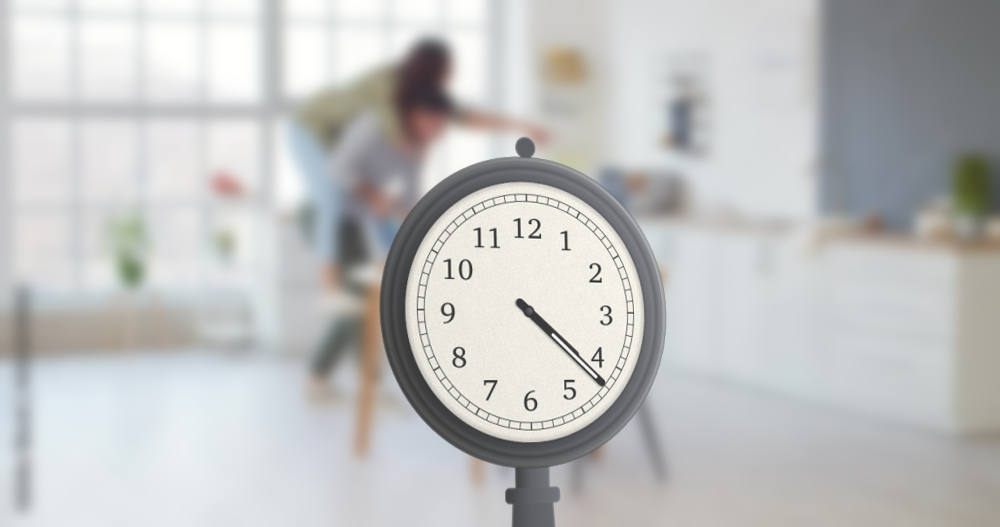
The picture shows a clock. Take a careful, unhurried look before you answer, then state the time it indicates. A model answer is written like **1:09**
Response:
**4:22**
